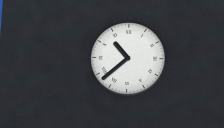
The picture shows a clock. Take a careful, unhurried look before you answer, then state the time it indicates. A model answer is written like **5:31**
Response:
**10:38**
